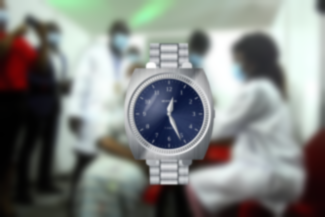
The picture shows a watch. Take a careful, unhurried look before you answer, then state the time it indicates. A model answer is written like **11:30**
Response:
**12:26**
